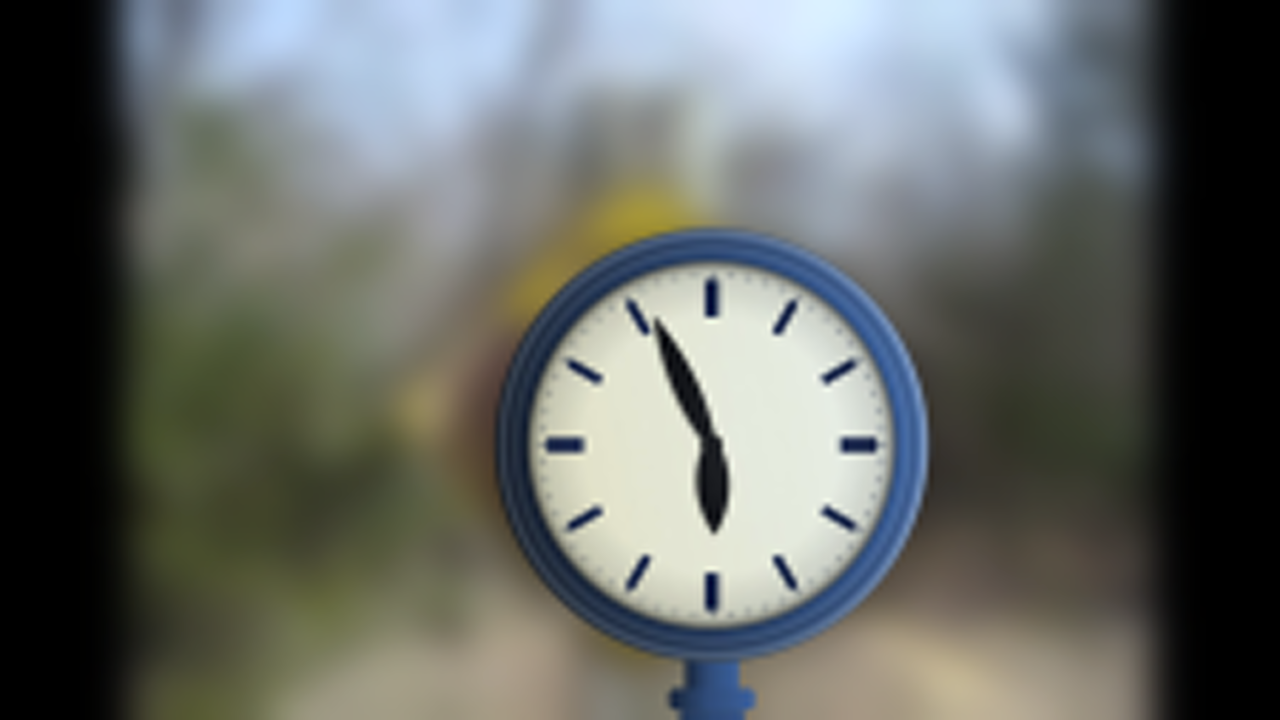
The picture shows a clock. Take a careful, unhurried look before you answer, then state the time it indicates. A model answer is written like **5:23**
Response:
**5:56**
